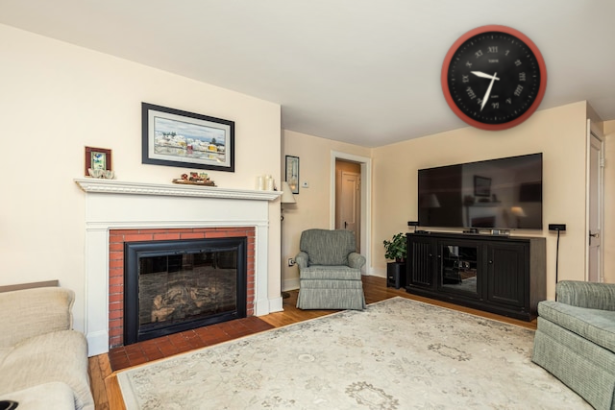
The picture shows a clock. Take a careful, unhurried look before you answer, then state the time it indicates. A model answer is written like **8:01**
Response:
**9:34**
